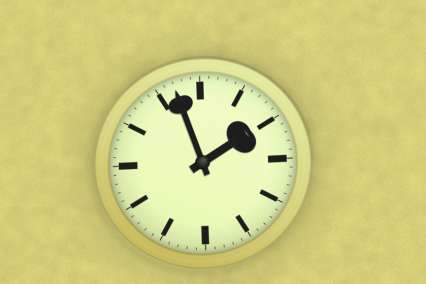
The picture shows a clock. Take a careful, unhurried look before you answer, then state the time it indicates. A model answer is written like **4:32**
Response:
**1:57**
